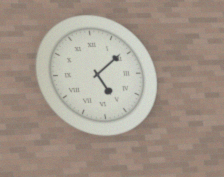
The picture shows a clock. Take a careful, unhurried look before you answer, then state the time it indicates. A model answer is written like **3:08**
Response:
**5:09**
